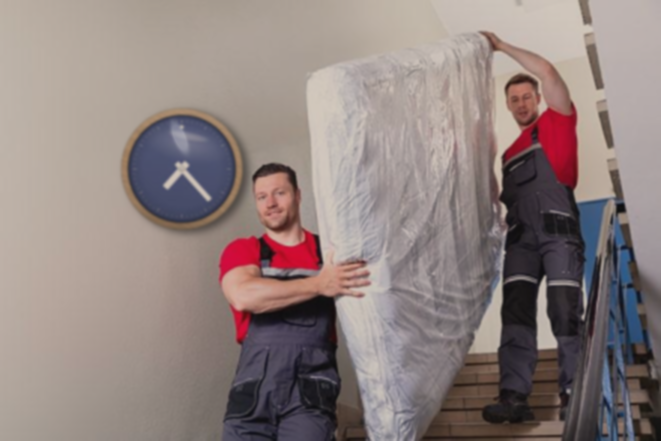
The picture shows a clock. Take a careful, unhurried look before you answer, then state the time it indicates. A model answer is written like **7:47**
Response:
**7:23**
